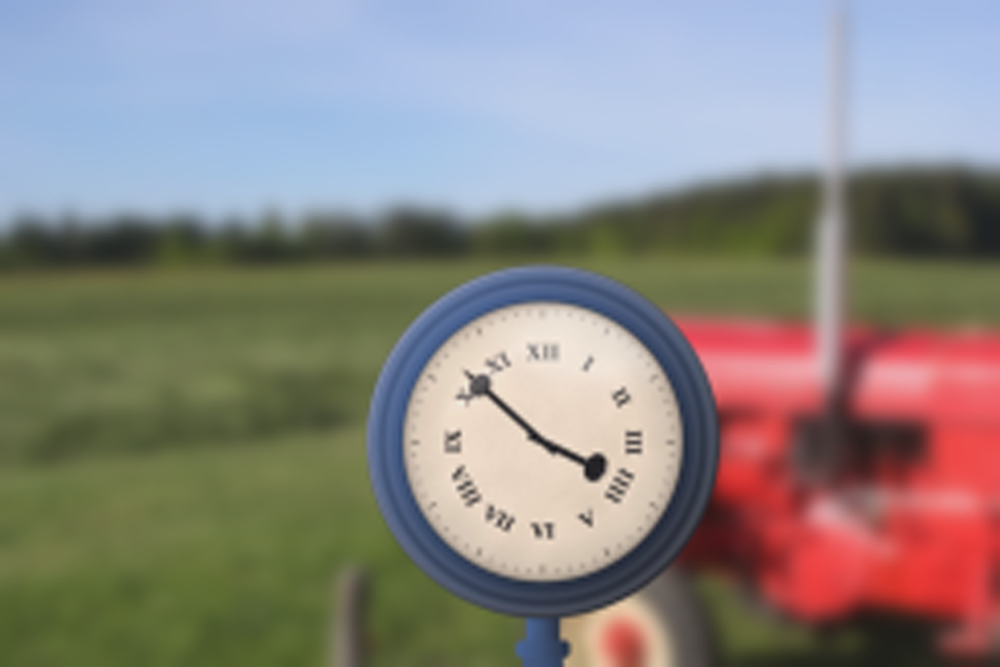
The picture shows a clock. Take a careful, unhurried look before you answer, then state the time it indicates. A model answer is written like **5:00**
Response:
**3:52**
